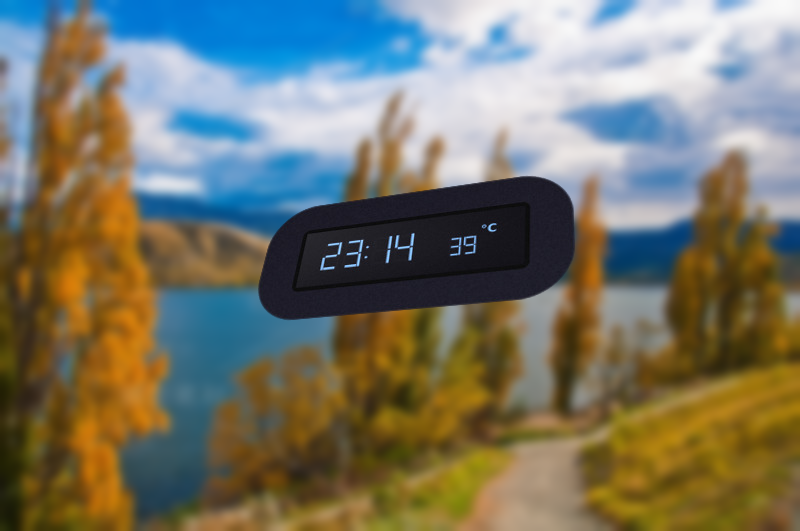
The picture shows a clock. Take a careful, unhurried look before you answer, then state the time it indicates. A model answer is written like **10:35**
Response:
**23:14**
